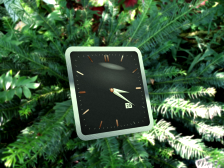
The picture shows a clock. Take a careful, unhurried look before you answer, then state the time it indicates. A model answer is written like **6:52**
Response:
**3:21**
